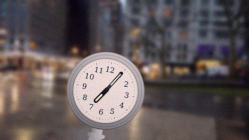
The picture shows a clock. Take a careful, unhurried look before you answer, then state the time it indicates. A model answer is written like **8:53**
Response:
**7:05**
